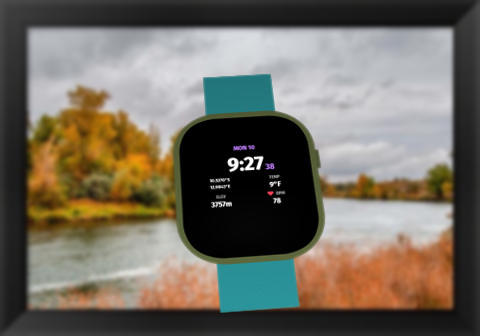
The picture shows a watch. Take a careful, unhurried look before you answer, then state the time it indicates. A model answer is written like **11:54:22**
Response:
**9:27:38**
